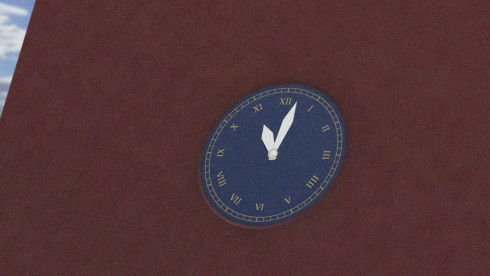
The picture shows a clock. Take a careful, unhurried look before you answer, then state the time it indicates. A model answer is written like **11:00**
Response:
**11:02**
